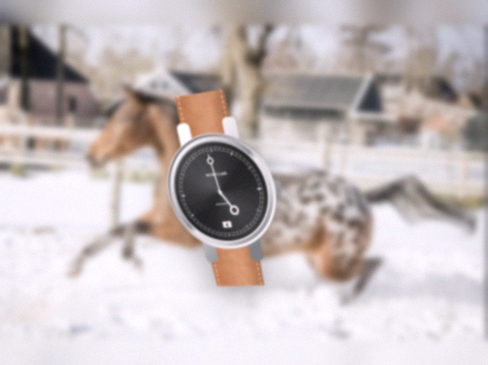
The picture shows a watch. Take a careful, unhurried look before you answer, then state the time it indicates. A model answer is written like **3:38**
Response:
**4:59**
